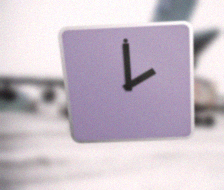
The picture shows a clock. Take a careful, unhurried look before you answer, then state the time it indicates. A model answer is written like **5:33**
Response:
**2:00**
